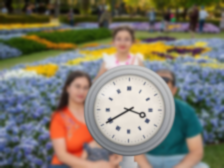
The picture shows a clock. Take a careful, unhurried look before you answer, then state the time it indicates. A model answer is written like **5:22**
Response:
**3:40**
